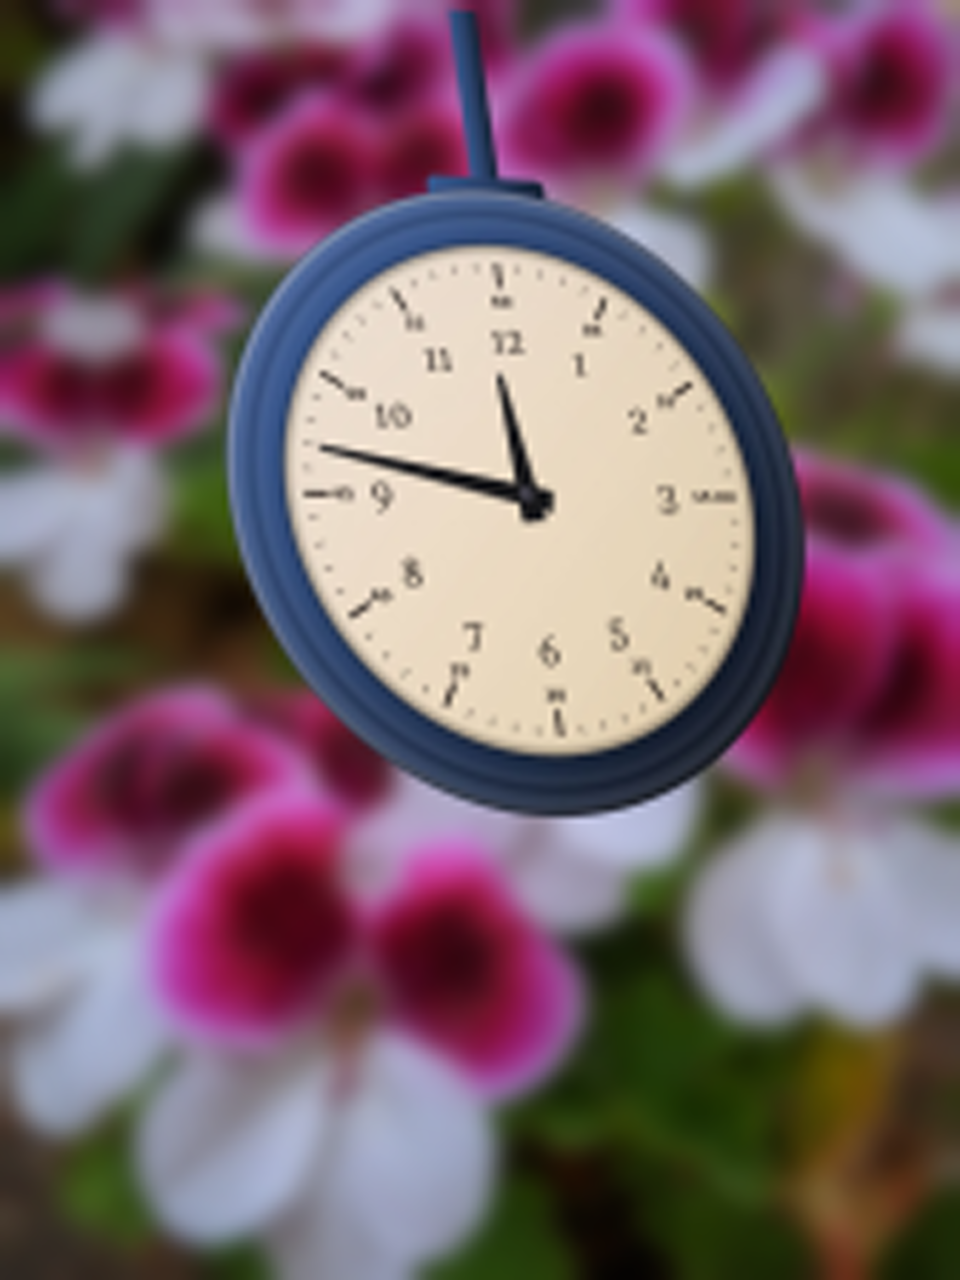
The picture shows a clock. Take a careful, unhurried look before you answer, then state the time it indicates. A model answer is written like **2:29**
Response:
**11:47**
